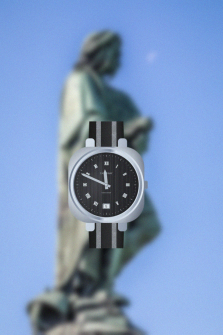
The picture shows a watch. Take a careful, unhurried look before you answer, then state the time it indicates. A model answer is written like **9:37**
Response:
**11:49**
